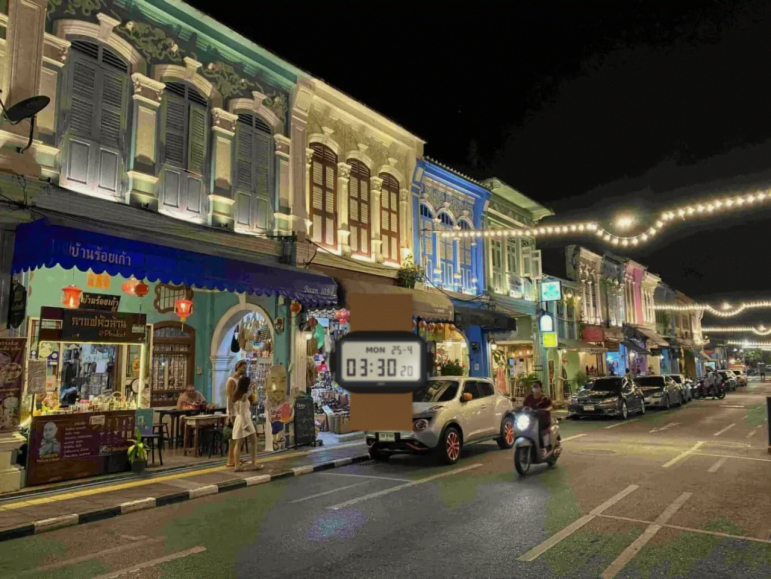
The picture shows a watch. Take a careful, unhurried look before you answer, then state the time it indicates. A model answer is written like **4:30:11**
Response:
**3:30:20**
